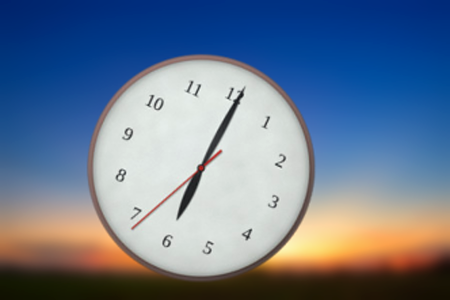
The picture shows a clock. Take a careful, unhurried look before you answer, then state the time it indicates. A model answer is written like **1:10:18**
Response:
**6:00:34**
